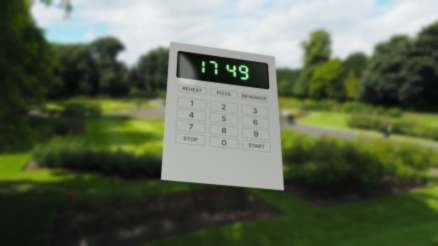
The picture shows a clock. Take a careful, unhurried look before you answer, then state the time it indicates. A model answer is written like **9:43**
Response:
**17:49**
